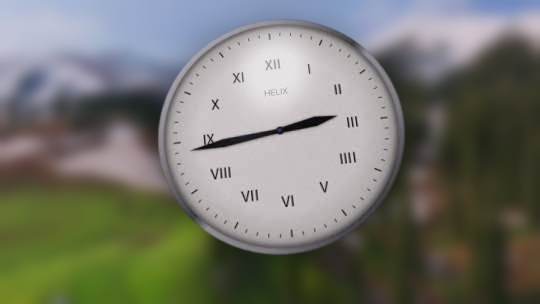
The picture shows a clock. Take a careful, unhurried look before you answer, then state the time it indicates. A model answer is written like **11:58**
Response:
**2:44**
